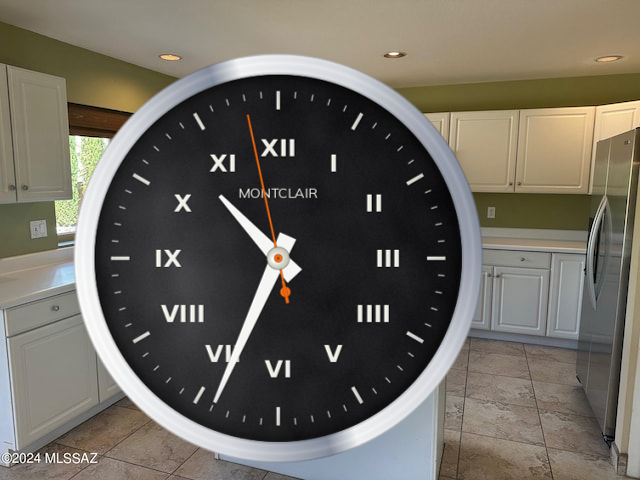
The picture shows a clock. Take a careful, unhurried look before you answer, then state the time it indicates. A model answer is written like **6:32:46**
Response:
**10:33:58**
